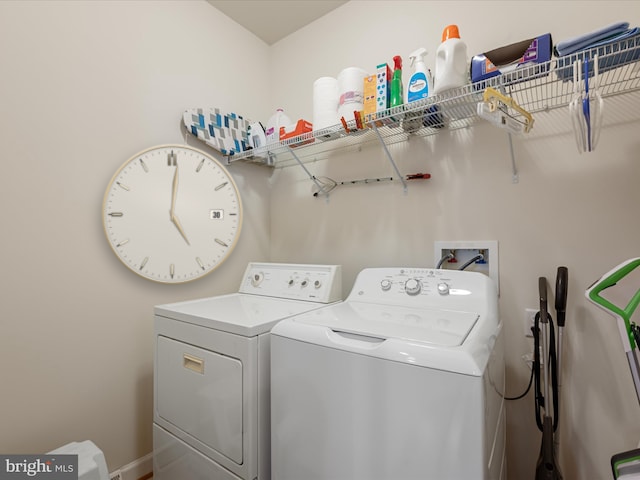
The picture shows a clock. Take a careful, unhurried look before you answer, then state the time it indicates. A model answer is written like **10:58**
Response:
**5:01**
